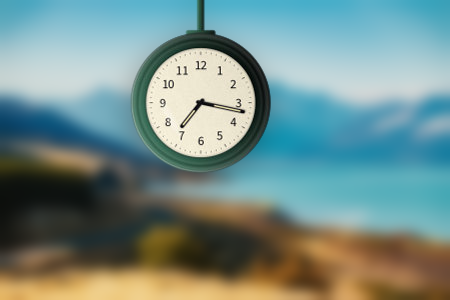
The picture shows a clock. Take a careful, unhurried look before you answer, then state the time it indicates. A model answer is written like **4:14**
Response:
**7:17**
